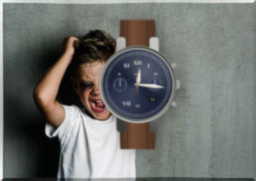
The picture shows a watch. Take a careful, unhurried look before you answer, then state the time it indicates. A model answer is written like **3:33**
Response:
**12:16**
